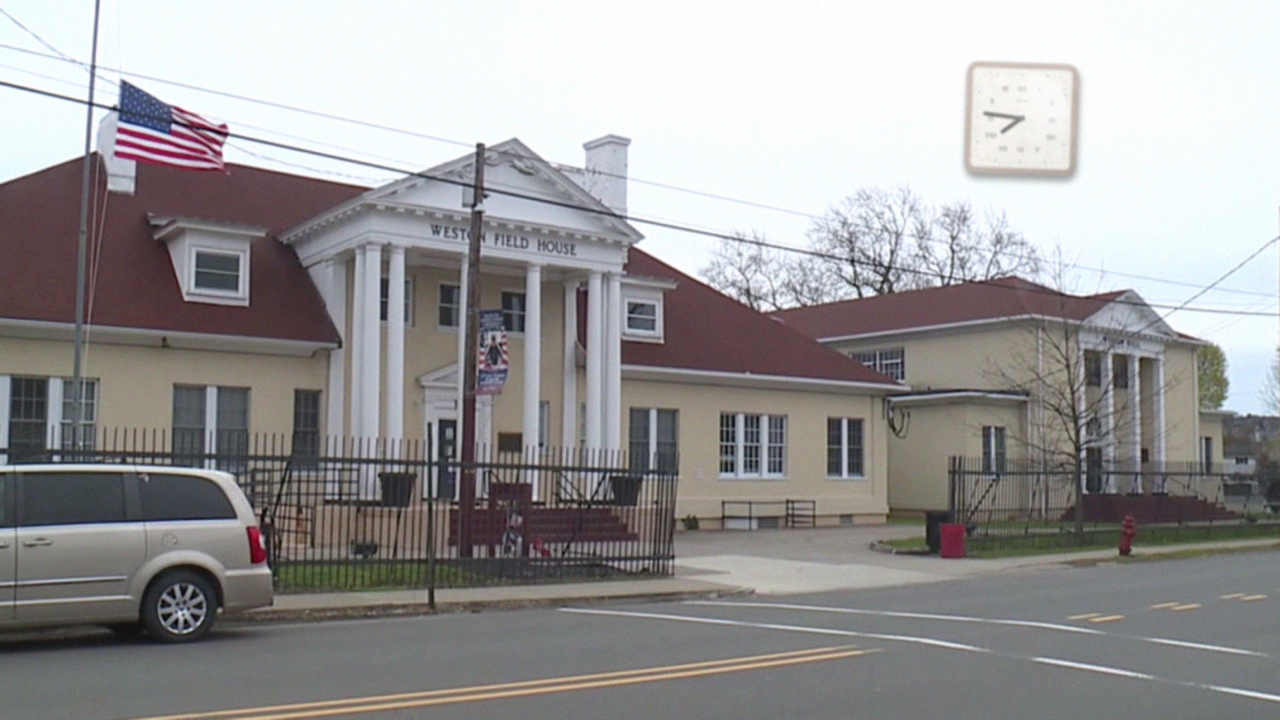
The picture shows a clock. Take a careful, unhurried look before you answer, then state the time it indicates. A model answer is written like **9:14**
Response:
**7:46**
